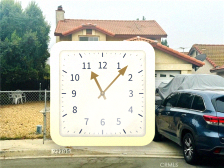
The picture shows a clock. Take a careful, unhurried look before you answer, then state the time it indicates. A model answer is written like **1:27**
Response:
**11:07**
